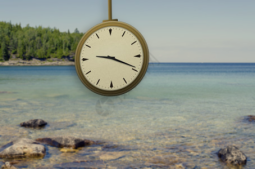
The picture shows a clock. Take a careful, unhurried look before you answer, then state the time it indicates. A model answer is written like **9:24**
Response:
**9:19**
